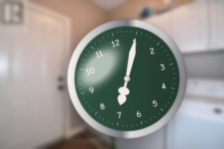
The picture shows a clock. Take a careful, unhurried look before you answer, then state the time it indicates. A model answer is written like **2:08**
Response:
**7:05**
